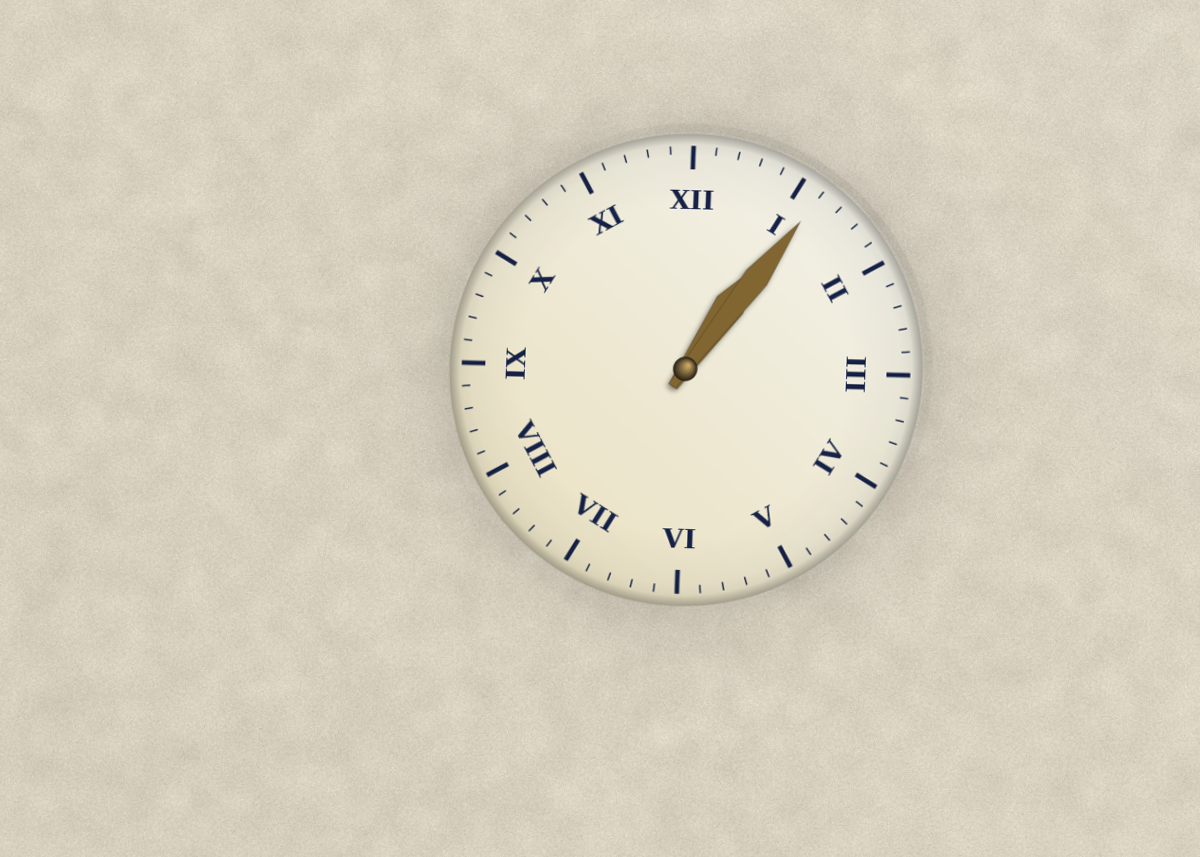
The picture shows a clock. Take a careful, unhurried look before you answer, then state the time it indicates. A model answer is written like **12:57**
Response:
**1:06**
